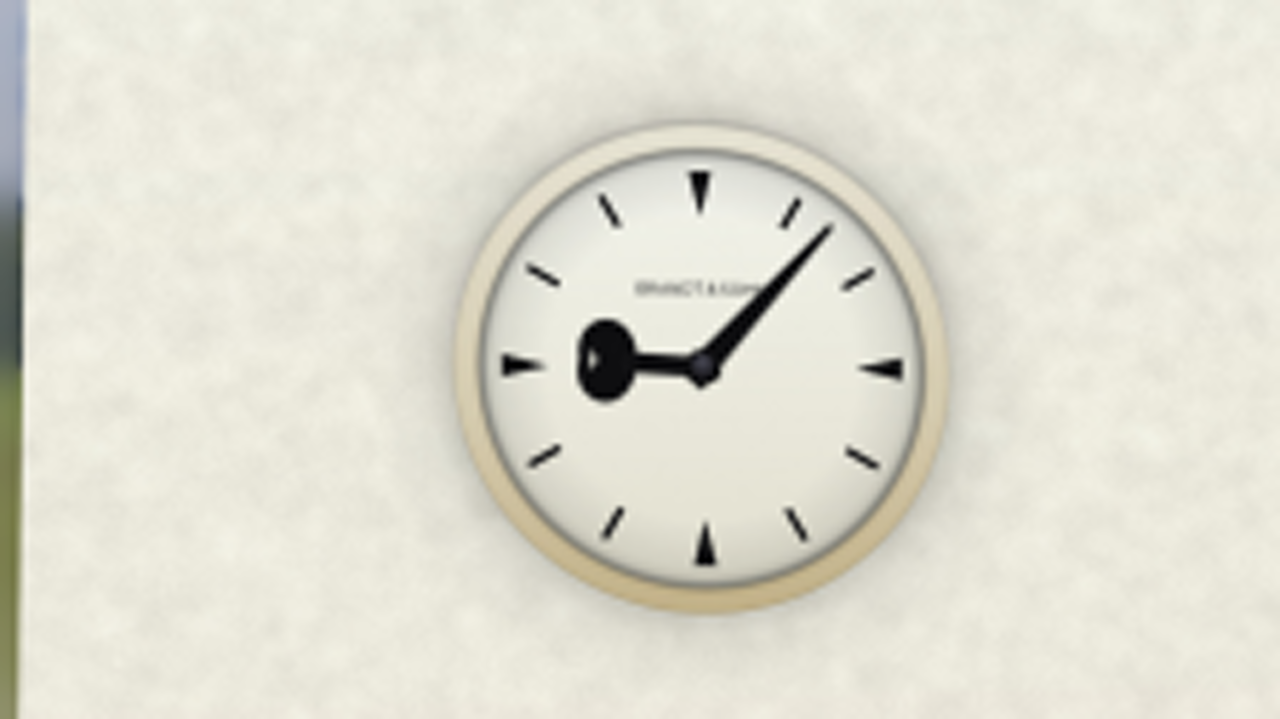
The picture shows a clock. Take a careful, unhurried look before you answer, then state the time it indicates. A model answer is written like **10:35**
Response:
**9:07**
